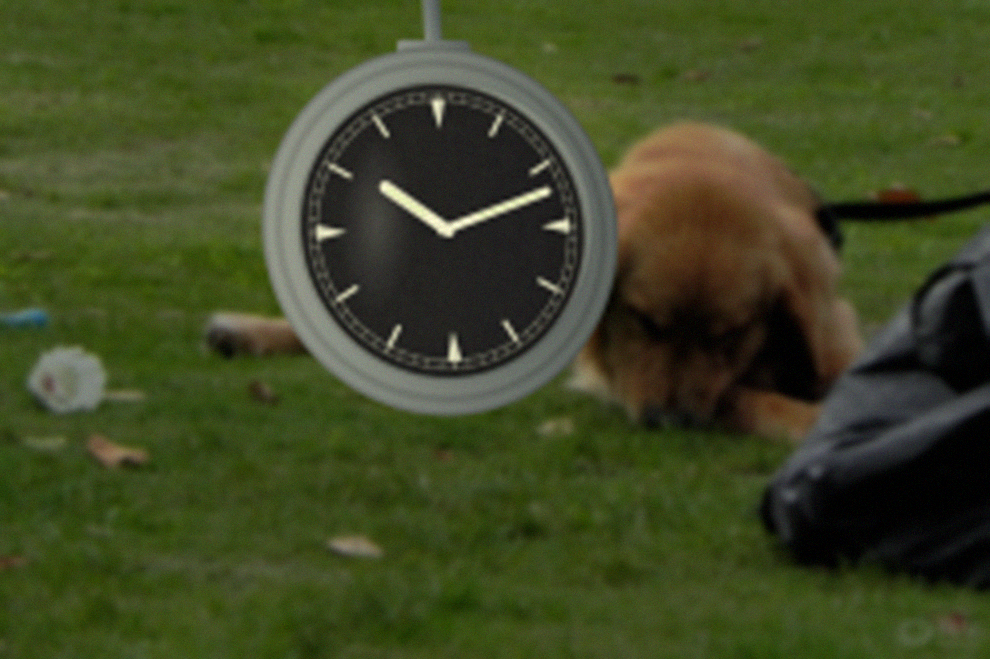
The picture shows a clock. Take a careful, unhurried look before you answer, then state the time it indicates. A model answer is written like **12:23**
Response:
**10:12**
